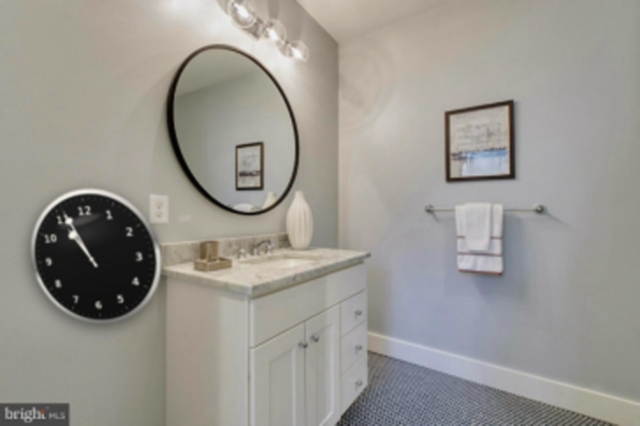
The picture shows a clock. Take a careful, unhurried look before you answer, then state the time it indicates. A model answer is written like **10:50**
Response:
**10:56**
